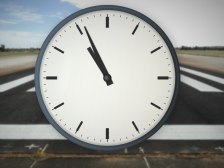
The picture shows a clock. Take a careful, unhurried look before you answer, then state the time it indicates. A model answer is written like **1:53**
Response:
**10:56**
